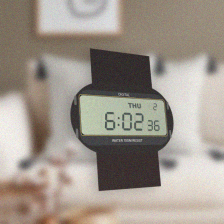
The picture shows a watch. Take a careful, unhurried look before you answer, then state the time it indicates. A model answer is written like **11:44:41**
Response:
**6:02:36**
